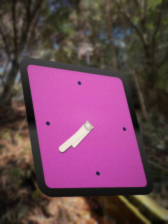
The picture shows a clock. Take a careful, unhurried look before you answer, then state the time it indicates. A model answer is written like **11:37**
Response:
**7:39**
